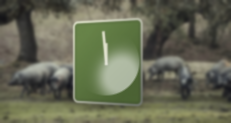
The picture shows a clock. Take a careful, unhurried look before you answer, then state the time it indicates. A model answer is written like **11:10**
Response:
**11:59**
